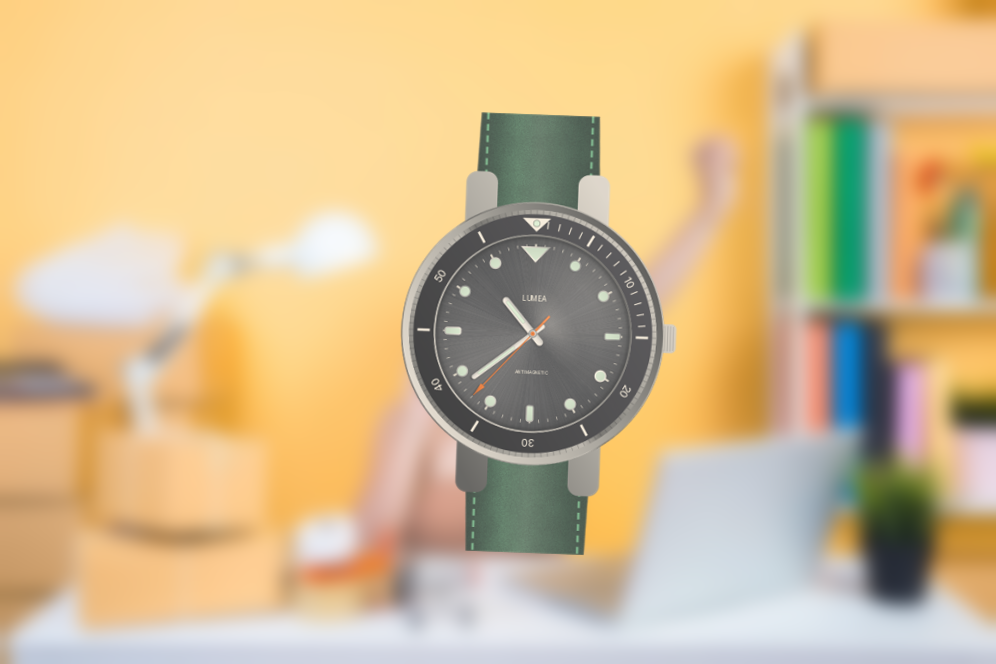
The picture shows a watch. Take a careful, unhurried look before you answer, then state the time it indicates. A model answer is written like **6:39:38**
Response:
**10:38:37**
